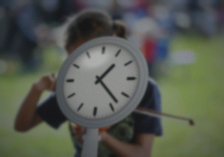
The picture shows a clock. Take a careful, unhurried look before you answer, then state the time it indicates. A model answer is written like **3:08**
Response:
**1:23**
